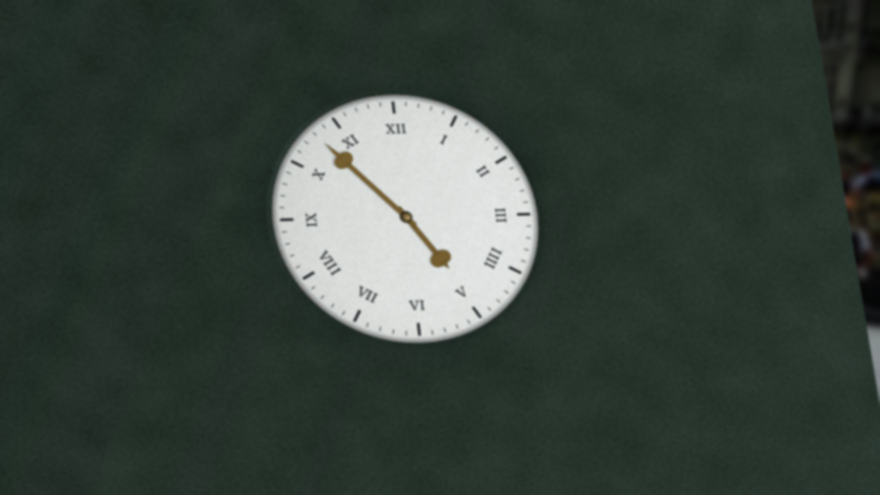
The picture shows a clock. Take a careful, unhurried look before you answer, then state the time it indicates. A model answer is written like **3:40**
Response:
**4:53**
